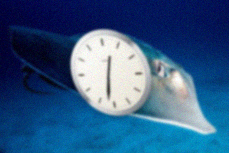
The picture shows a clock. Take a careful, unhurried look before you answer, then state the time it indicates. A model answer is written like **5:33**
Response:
**12:32**
